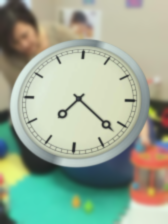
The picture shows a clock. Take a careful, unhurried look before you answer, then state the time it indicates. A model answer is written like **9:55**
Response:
**7:22**
